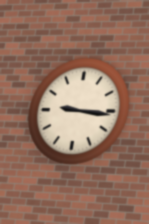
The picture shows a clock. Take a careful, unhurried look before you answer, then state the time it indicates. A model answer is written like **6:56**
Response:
**9:16**
